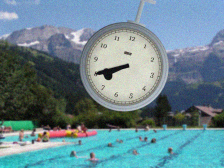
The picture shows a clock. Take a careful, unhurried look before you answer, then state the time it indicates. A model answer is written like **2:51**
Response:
**7:40**
